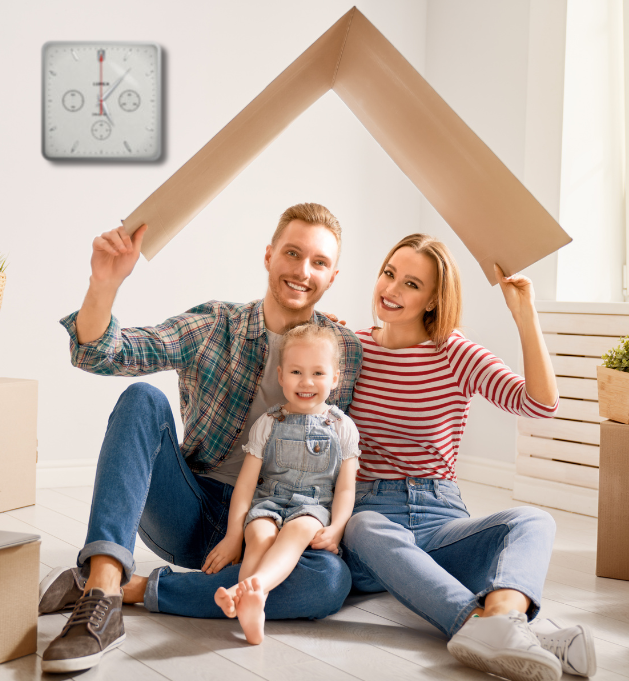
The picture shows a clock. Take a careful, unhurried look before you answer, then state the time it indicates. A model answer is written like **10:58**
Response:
**5:07**
